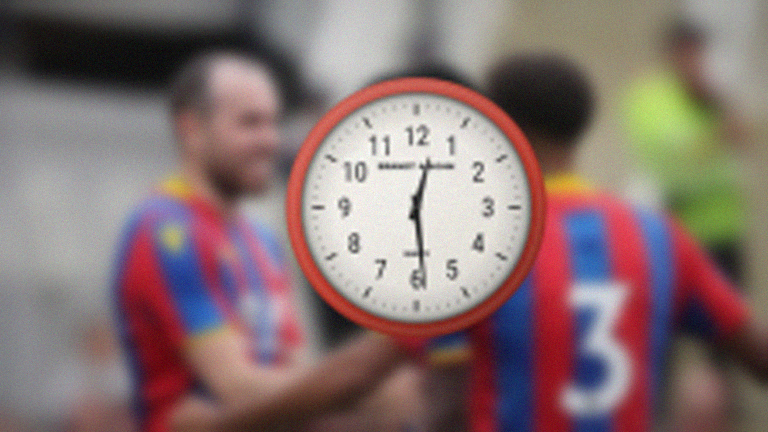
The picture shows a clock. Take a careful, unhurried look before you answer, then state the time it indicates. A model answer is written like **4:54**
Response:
**12:29**
